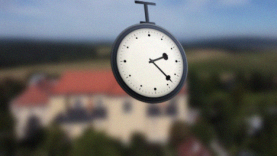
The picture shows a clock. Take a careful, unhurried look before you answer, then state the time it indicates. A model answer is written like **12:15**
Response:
**2:23**
